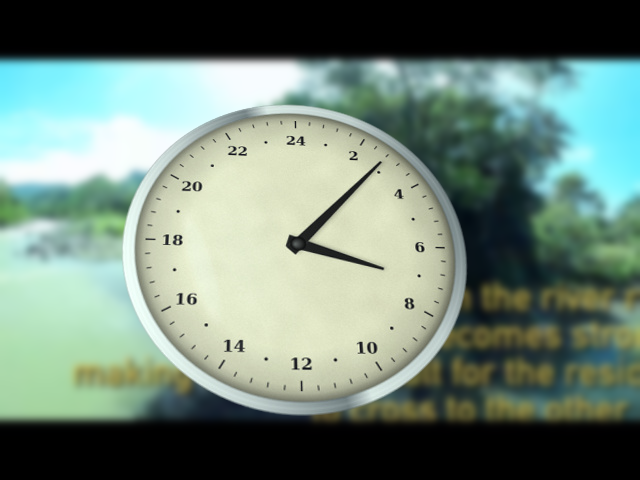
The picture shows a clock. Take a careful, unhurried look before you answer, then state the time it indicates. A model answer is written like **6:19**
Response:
**7:07**
